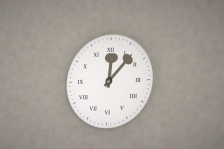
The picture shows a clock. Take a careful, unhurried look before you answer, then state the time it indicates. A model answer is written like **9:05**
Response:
**12:07**
